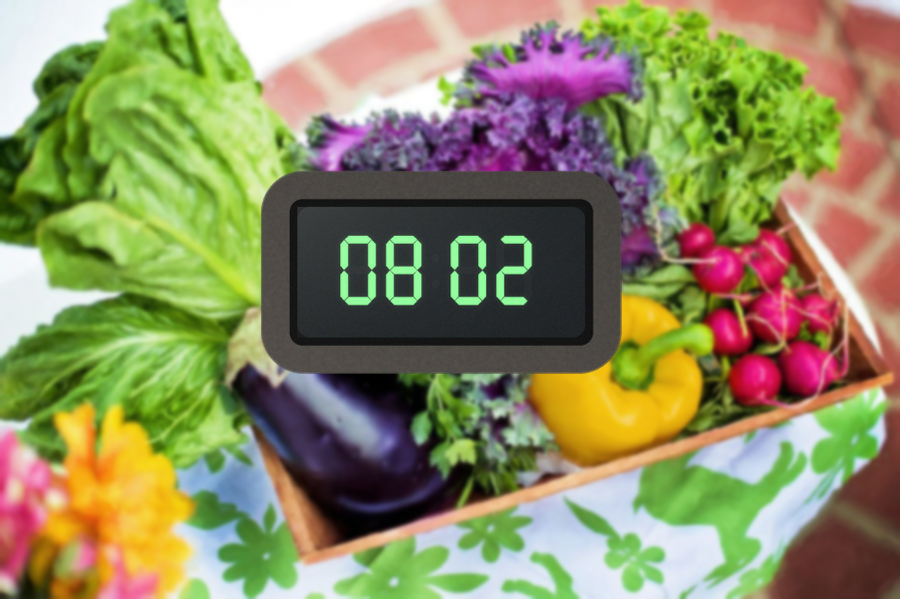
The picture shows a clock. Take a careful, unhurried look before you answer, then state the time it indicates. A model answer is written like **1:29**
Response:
**8:02**
